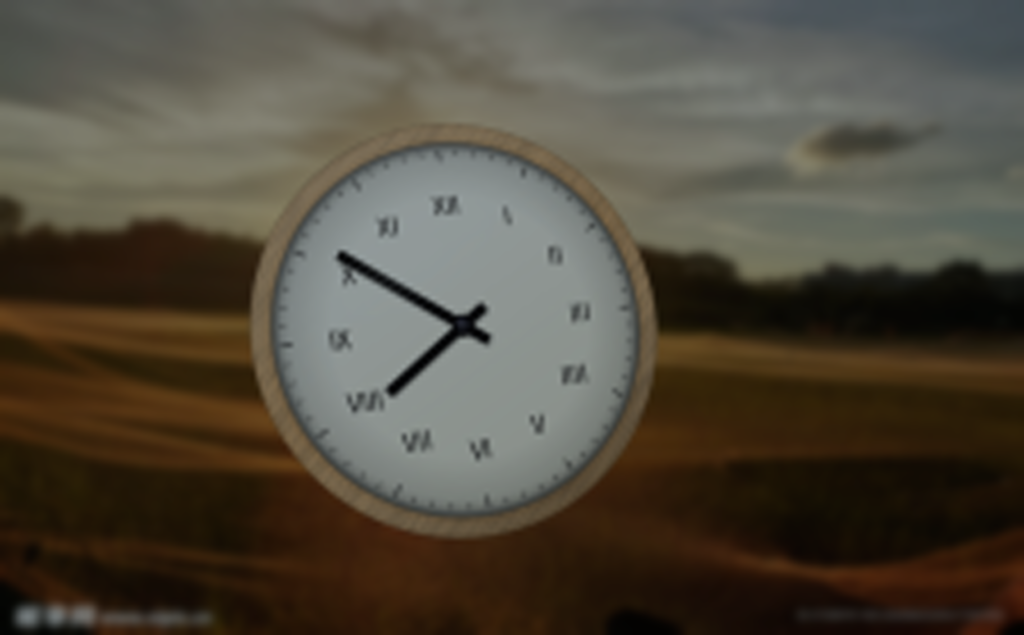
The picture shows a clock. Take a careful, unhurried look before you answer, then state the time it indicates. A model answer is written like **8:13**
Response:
**7:51**
